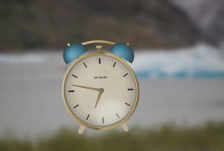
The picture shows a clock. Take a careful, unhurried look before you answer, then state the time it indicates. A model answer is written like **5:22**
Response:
**6:47**
